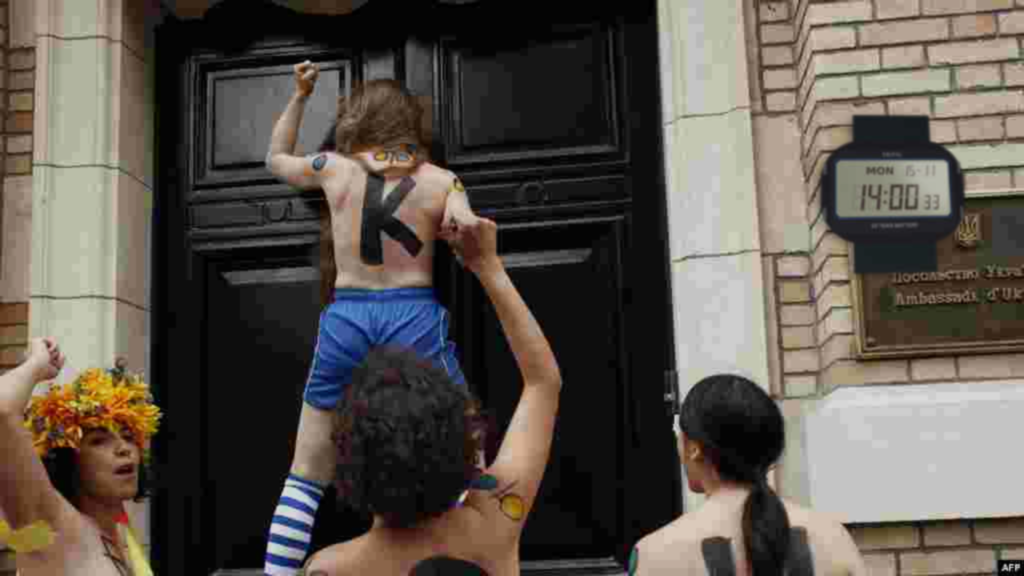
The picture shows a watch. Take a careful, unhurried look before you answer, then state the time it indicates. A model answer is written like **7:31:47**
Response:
**14:00:33**
